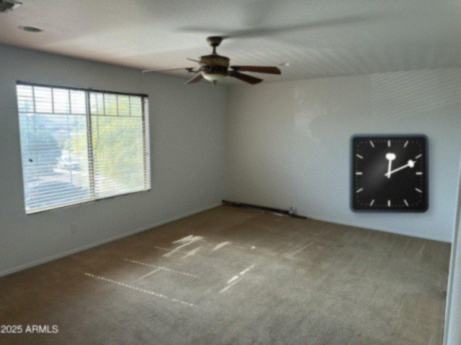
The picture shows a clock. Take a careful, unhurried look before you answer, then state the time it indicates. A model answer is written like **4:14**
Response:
**12:11**
